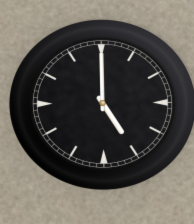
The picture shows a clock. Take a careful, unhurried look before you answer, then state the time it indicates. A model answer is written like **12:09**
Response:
**5:00**
